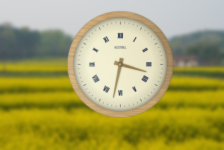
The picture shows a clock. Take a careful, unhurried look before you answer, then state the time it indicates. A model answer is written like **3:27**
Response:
**3:32**
